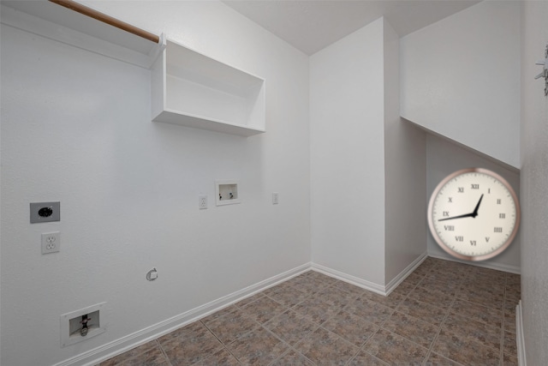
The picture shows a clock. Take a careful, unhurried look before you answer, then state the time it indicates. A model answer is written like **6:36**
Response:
**12:43**
